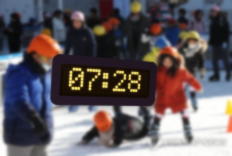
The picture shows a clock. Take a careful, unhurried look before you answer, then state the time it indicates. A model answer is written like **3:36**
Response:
**7:28**
